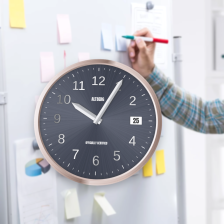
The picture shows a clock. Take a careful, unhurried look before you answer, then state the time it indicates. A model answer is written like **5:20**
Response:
**10:05**
